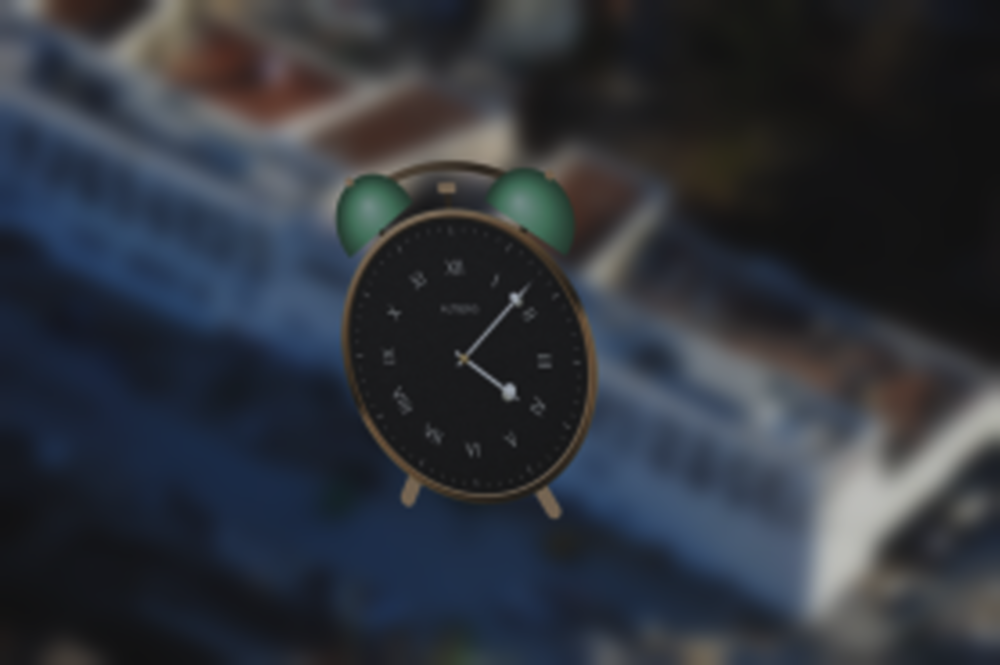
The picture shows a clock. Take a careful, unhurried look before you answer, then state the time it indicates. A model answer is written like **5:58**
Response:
**4:08**
